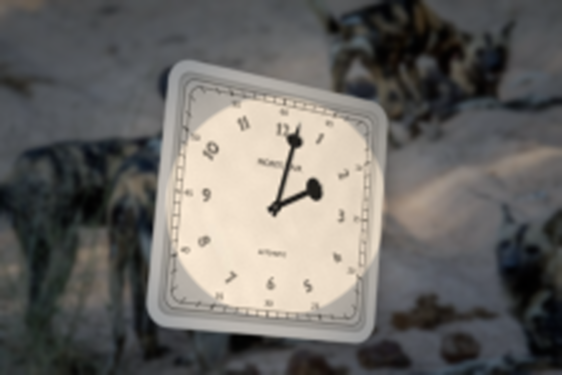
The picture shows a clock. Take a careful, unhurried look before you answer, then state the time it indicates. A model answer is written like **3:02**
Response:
**2:02**
